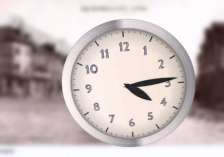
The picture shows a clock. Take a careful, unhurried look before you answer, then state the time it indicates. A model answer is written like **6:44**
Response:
**4:14**
